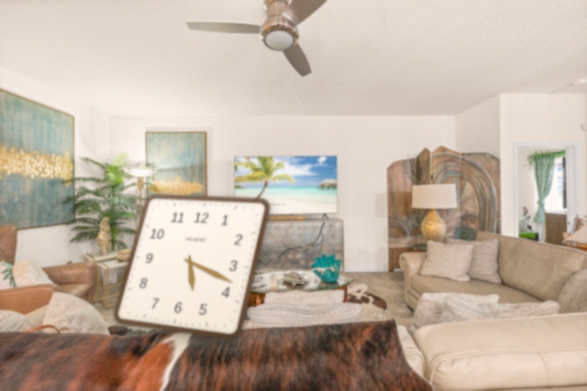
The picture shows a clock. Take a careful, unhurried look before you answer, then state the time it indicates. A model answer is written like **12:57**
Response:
**5:18**
